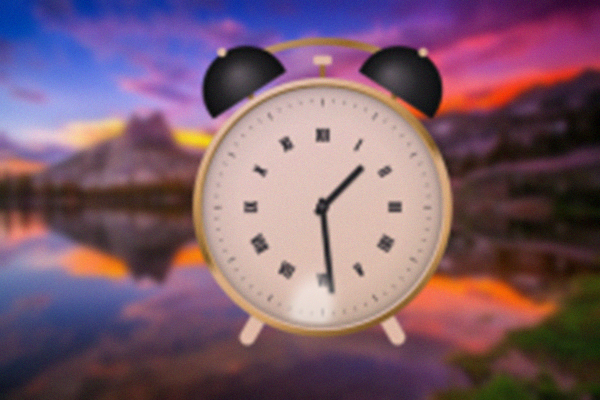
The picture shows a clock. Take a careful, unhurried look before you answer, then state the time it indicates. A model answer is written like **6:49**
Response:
**1:29**
